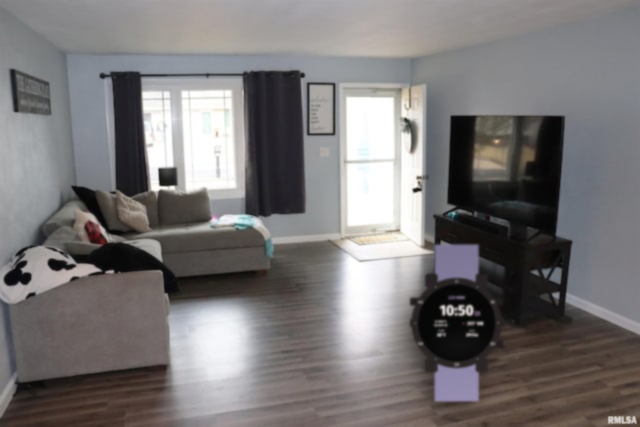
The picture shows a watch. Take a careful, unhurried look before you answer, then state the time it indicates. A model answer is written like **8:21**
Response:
**10:50**
